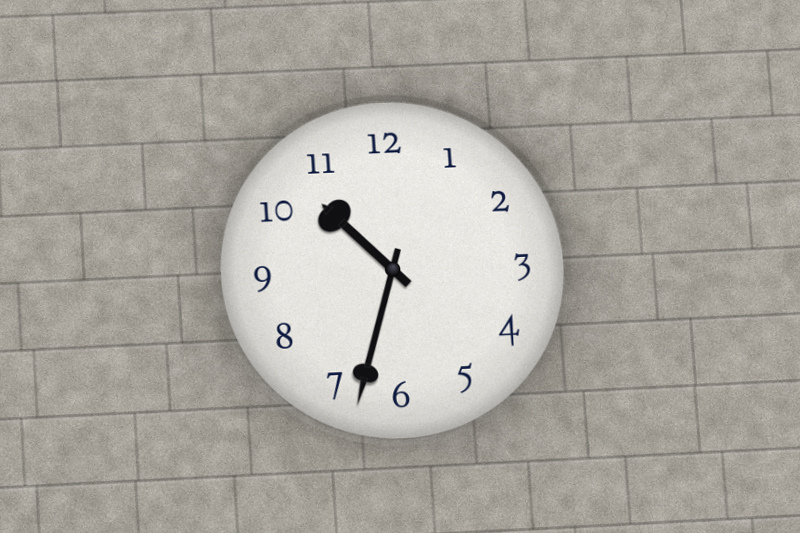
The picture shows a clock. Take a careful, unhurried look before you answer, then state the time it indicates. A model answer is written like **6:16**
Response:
**10:33**
